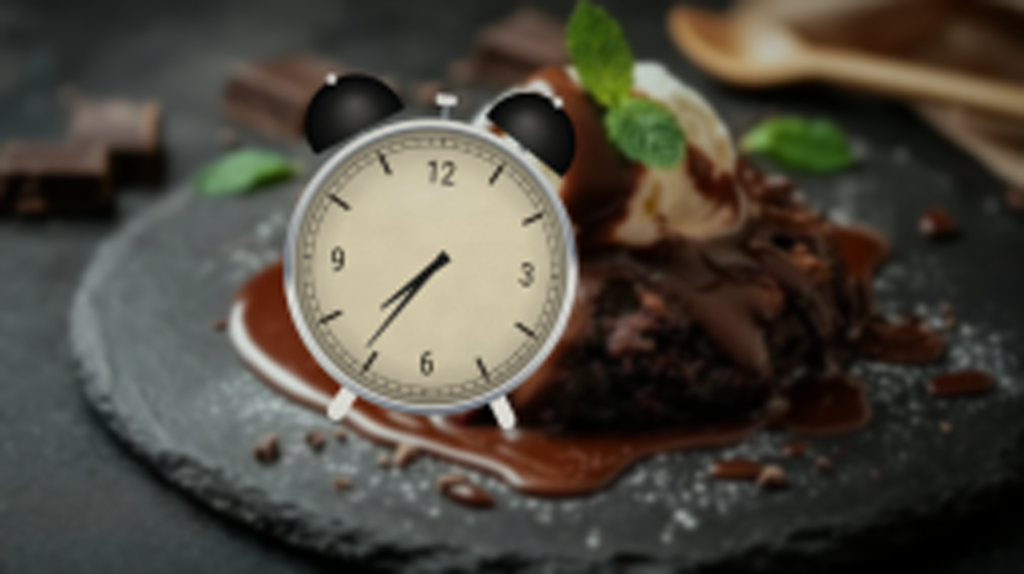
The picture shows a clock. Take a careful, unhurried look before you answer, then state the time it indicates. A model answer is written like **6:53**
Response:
**7:36**
